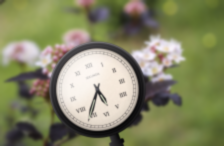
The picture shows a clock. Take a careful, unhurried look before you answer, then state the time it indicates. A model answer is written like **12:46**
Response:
**5:36**
